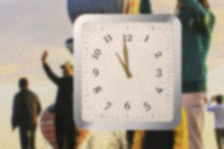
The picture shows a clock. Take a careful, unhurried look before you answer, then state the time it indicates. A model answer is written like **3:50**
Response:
**10:59**
